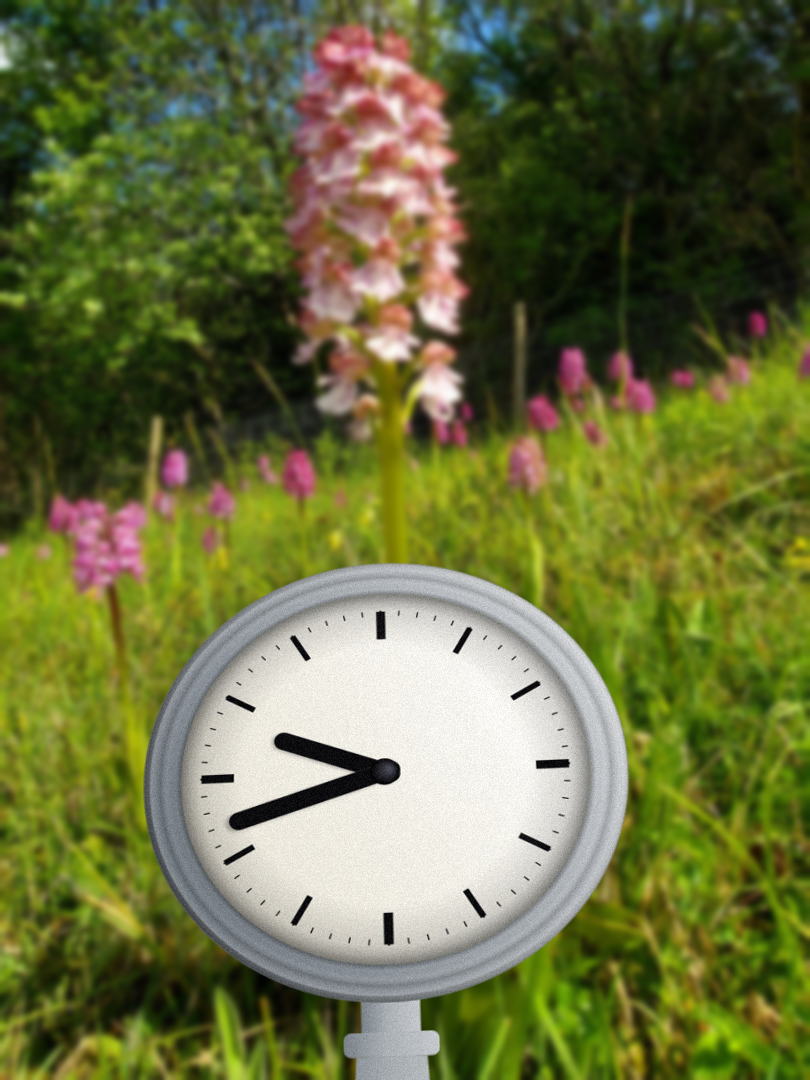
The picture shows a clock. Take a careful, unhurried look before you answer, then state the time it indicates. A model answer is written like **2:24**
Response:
**9:42**
